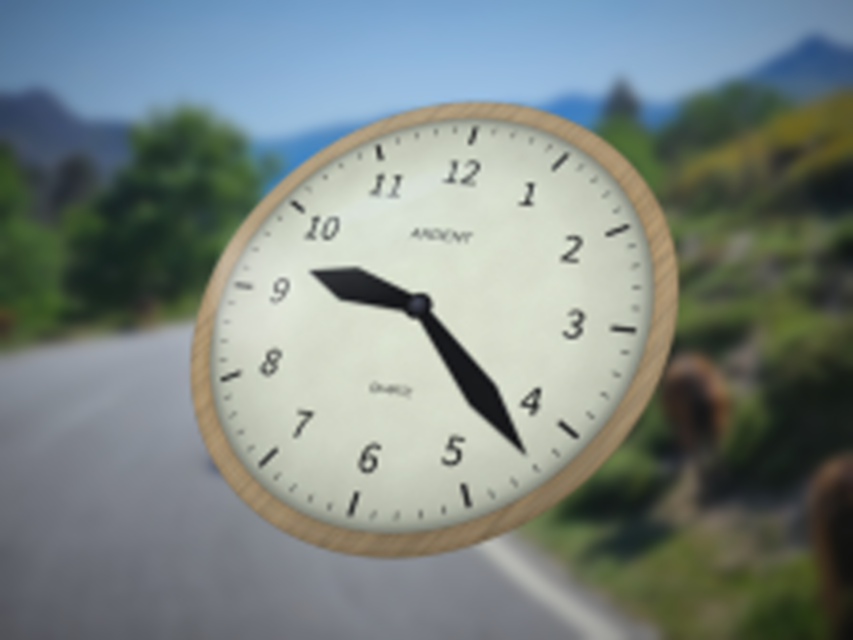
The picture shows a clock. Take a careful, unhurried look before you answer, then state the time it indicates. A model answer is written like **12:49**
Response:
**9:22**
